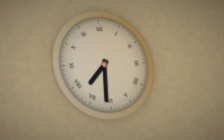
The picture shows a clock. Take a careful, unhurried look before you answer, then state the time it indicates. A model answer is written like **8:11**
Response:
**7:31**
